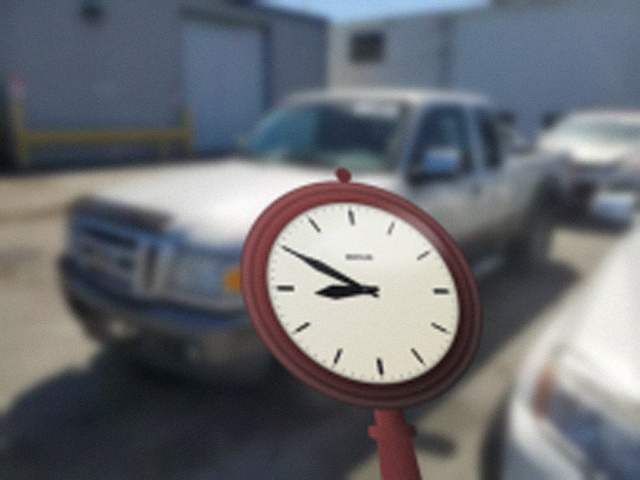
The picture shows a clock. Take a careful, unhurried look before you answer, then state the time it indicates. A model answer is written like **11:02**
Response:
**8:50**
